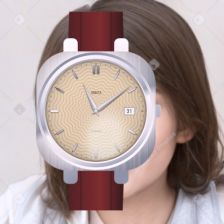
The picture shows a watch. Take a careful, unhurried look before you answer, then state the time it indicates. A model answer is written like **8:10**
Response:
**11:09**
